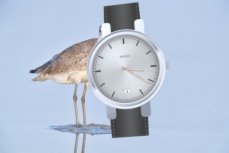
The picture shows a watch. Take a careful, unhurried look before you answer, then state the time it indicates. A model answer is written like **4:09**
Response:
**3:21**
